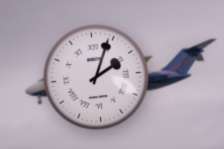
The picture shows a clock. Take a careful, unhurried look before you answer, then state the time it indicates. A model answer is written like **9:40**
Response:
**2:04**
